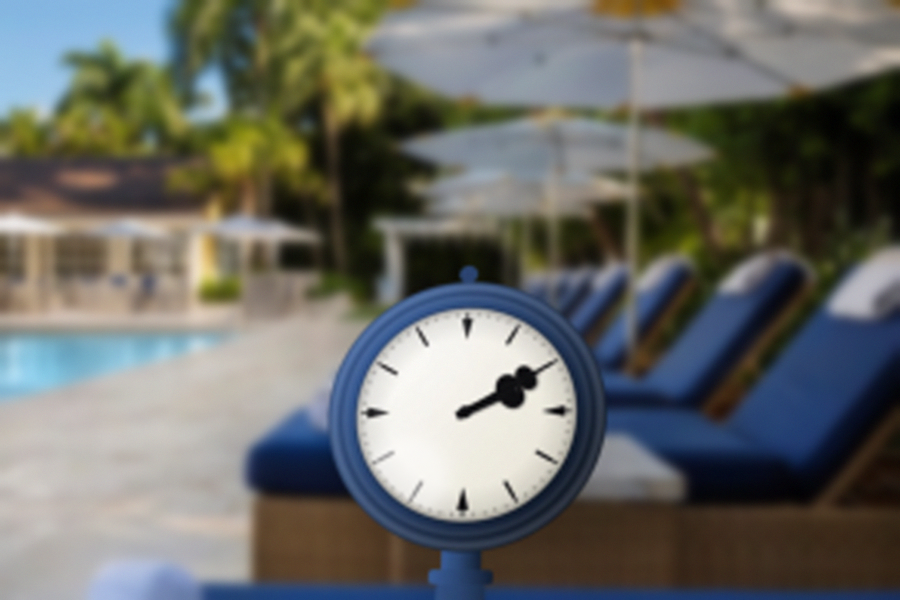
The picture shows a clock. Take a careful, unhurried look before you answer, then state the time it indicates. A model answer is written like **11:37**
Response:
**2:10**
